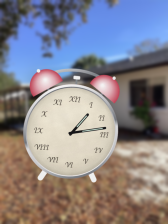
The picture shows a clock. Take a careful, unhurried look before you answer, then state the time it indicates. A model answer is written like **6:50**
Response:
**1:13**
